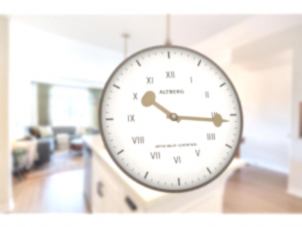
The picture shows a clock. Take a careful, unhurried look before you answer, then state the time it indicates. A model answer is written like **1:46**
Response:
**10:16**
